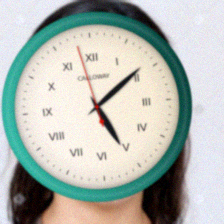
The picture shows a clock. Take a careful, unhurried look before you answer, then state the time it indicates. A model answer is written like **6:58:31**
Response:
**5:08:58**
